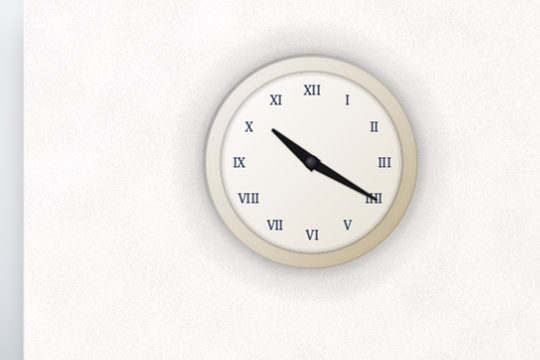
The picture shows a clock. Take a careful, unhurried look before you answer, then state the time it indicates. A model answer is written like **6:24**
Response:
**10:20**
